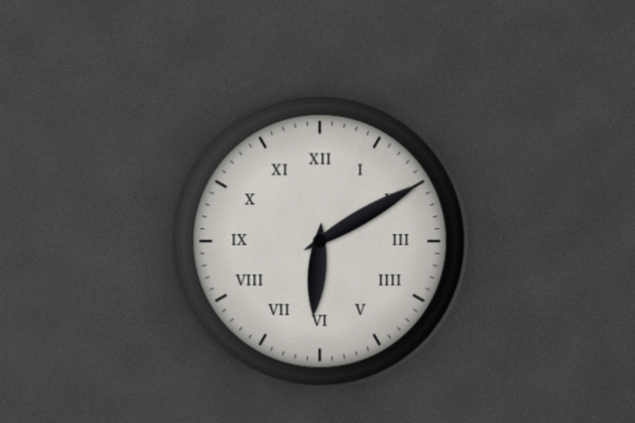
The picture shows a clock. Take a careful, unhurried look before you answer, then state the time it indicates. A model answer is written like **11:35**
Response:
**6:10**
